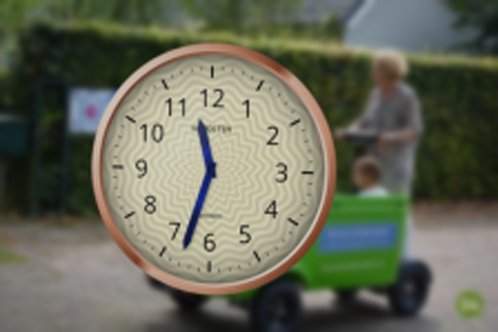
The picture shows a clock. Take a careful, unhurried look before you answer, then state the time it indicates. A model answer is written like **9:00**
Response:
**11:33**
